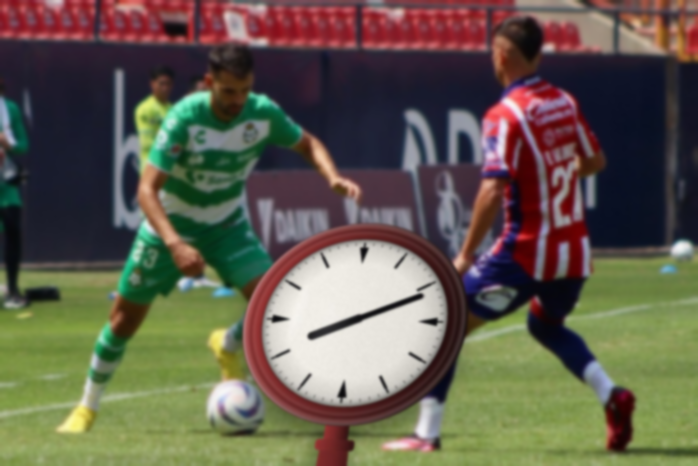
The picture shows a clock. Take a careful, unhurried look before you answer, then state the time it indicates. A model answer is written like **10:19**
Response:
**8:11**
